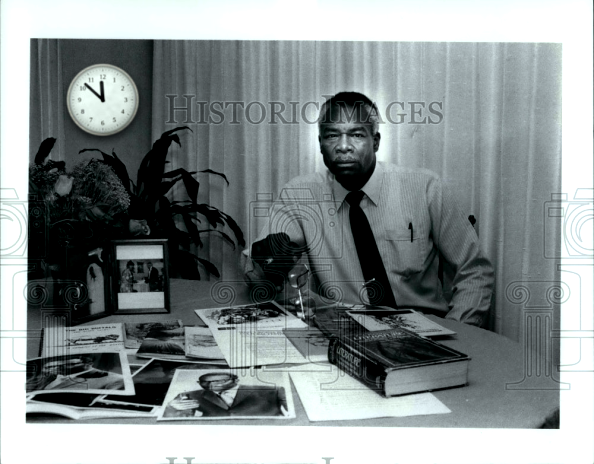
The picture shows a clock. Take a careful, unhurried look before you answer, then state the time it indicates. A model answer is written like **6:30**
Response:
**11:52**
